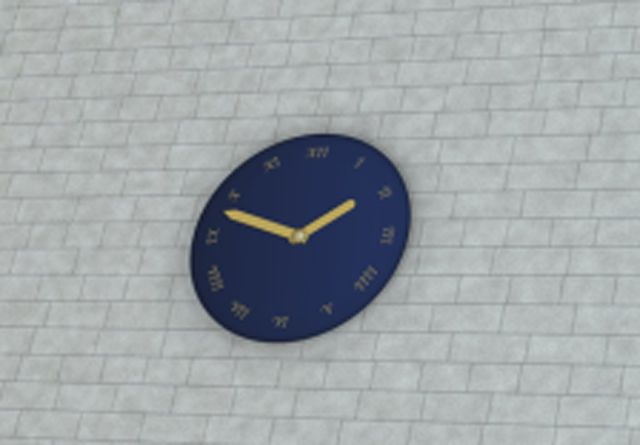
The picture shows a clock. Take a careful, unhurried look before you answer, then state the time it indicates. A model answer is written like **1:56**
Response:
**1:48**
